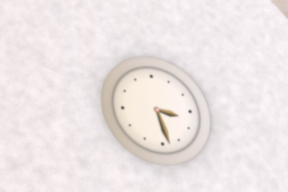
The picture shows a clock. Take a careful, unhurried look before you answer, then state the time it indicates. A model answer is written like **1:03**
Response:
**3:28**
